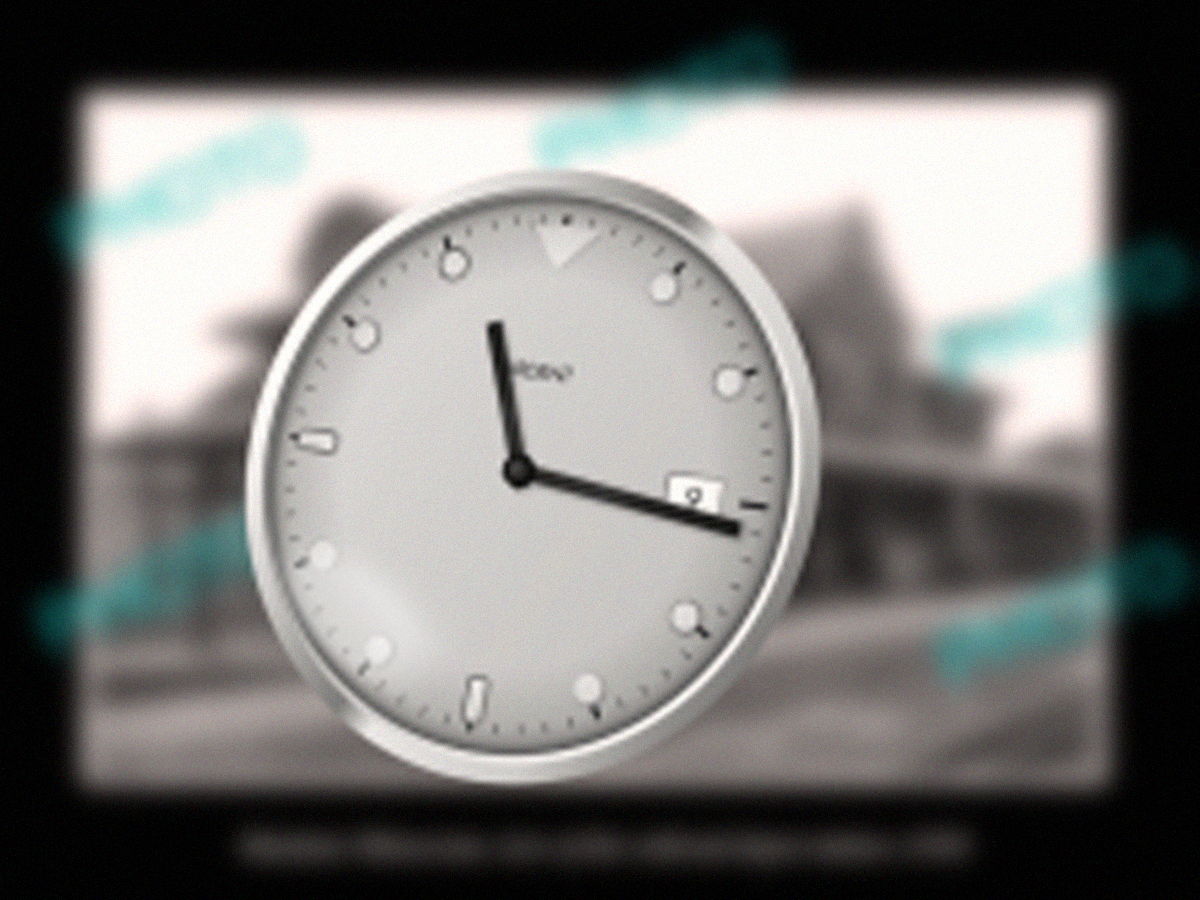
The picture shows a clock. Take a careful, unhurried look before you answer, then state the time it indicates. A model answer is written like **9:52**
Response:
**11:16**
